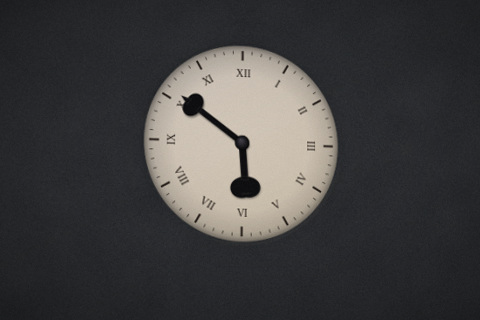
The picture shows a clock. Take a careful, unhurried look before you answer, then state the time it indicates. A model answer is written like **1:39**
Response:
**5:51**
